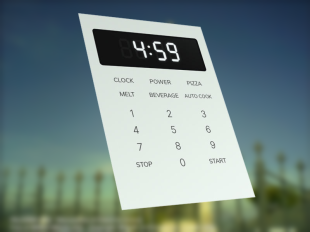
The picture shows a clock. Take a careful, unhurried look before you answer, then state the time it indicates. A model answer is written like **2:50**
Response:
**4:59**
